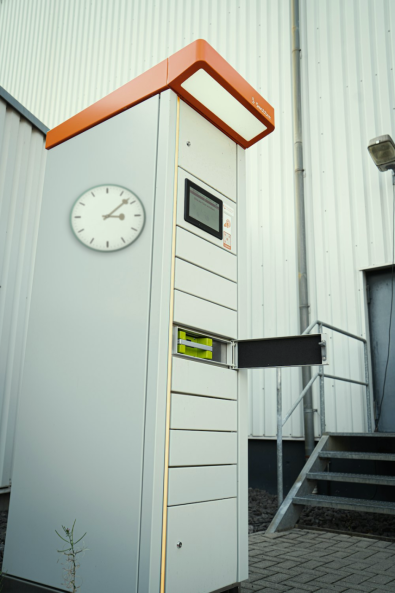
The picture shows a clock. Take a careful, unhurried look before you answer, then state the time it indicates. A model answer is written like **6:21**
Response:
**3:08**
